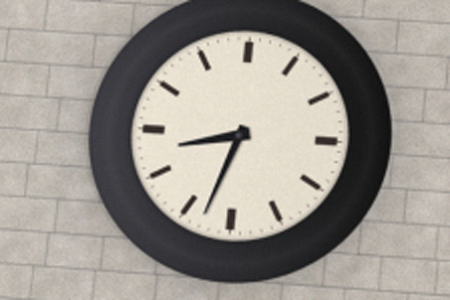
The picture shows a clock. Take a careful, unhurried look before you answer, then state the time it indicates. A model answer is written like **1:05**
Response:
**8:33**
